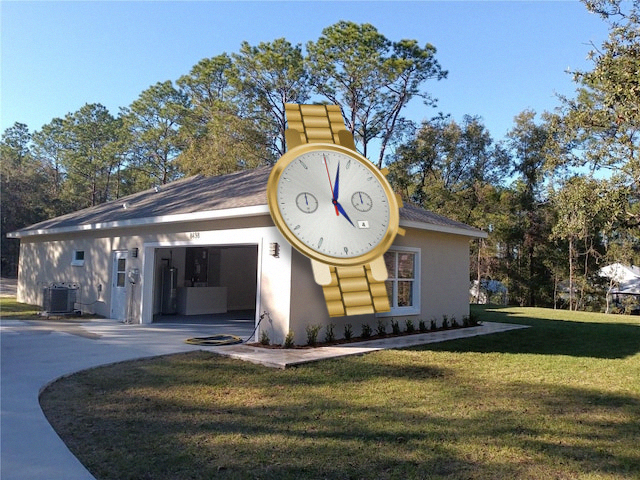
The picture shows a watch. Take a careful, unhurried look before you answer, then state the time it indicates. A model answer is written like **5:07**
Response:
**5:03**
